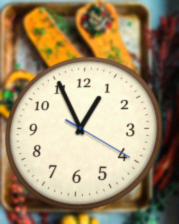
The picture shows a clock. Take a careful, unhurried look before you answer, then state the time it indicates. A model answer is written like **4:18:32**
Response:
**12:55:20**
